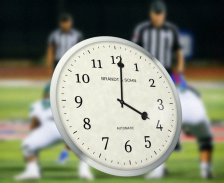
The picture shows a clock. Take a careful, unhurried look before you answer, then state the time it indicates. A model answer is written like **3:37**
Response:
**4:01**
